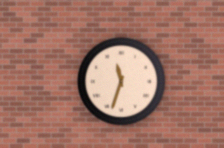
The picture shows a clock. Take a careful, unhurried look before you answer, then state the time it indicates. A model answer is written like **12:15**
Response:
**11:33**
